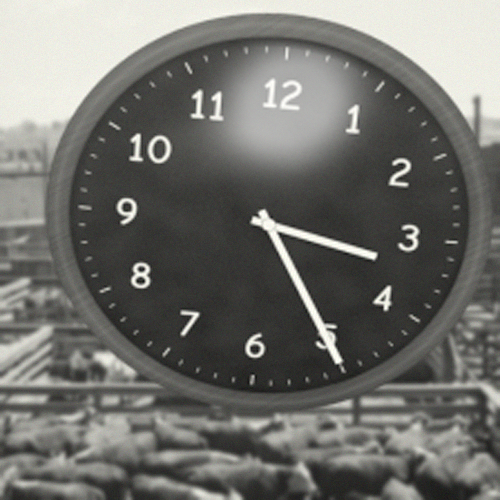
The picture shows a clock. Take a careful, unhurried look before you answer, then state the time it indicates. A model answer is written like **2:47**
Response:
**3:25**
